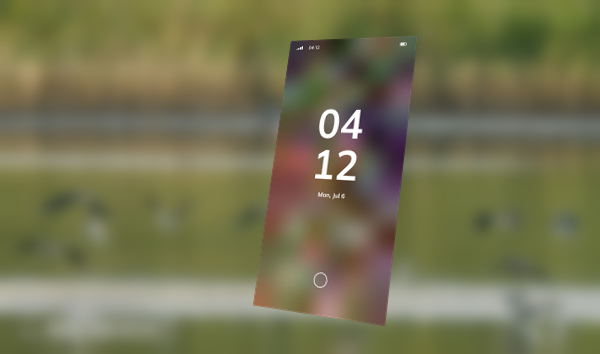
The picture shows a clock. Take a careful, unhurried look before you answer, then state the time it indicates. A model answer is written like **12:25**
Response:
**4:12**
